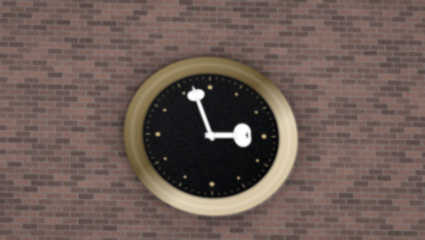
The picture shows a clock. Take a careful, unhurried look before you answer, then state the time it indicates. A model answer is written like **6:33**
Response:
**2:57**
